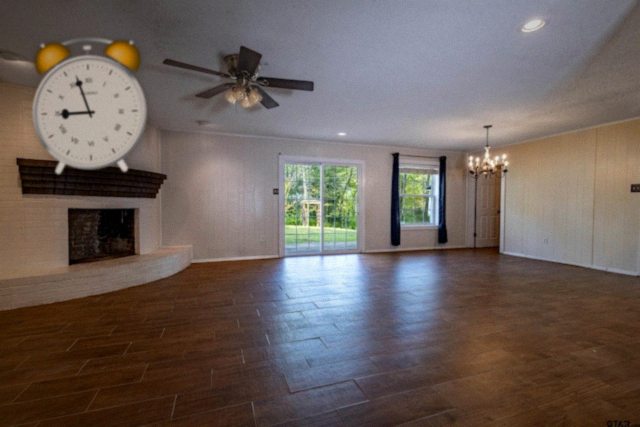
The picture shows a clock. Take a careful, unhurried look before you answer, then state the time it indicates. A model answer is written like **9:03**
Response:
**8:57**
